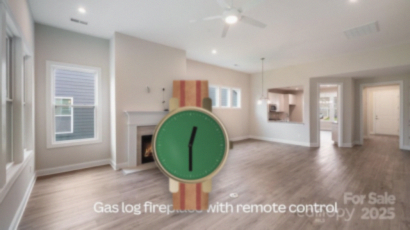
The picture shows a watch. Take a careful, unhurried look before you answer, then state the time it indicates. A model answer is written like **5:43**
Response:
**12:30**
